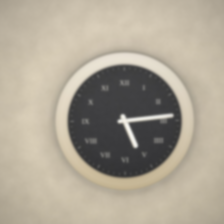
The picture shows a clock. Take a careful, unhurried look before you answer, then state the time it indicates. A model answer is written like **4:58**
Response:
**5:14**
